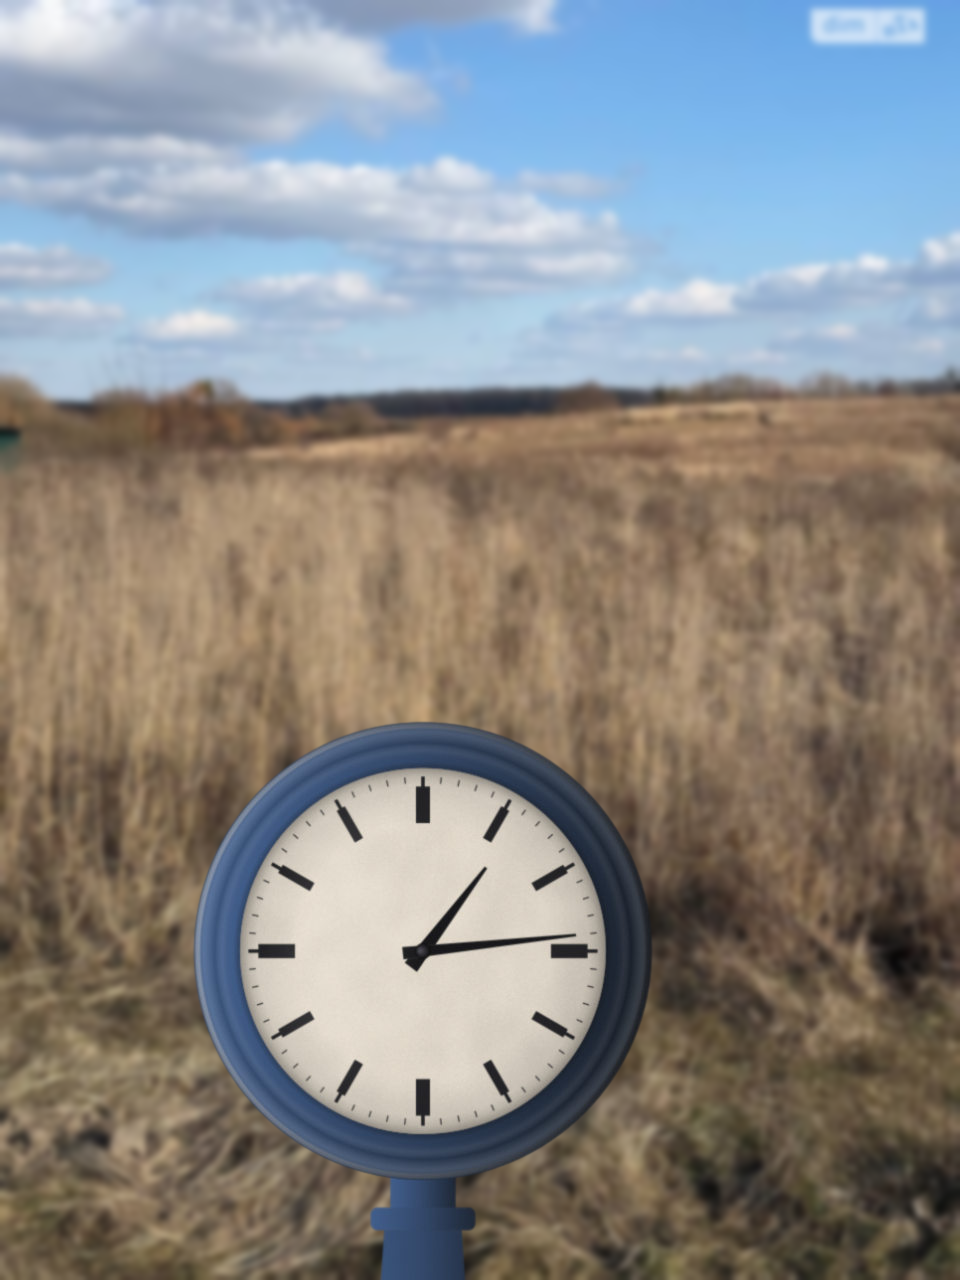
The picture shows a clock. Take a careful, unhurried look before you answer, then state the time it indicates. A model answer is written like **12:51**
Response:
**1:14**
